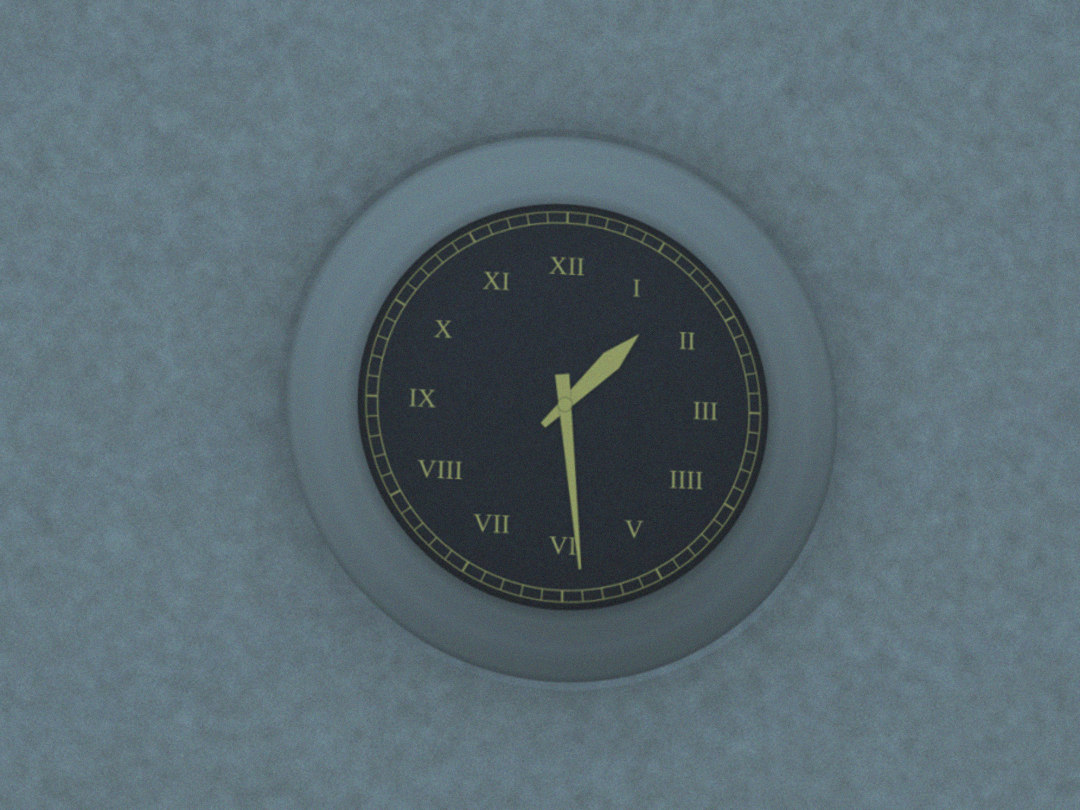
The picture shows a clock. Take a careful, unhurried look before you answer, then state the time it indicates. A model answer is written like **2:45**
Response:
**1:29**
